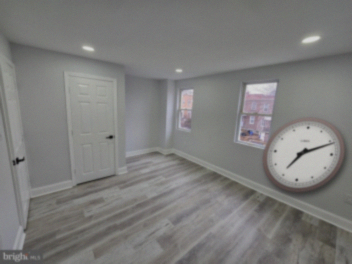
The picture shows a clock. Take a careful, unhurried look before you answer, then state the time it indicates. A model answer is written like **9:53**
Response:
**7:11**
